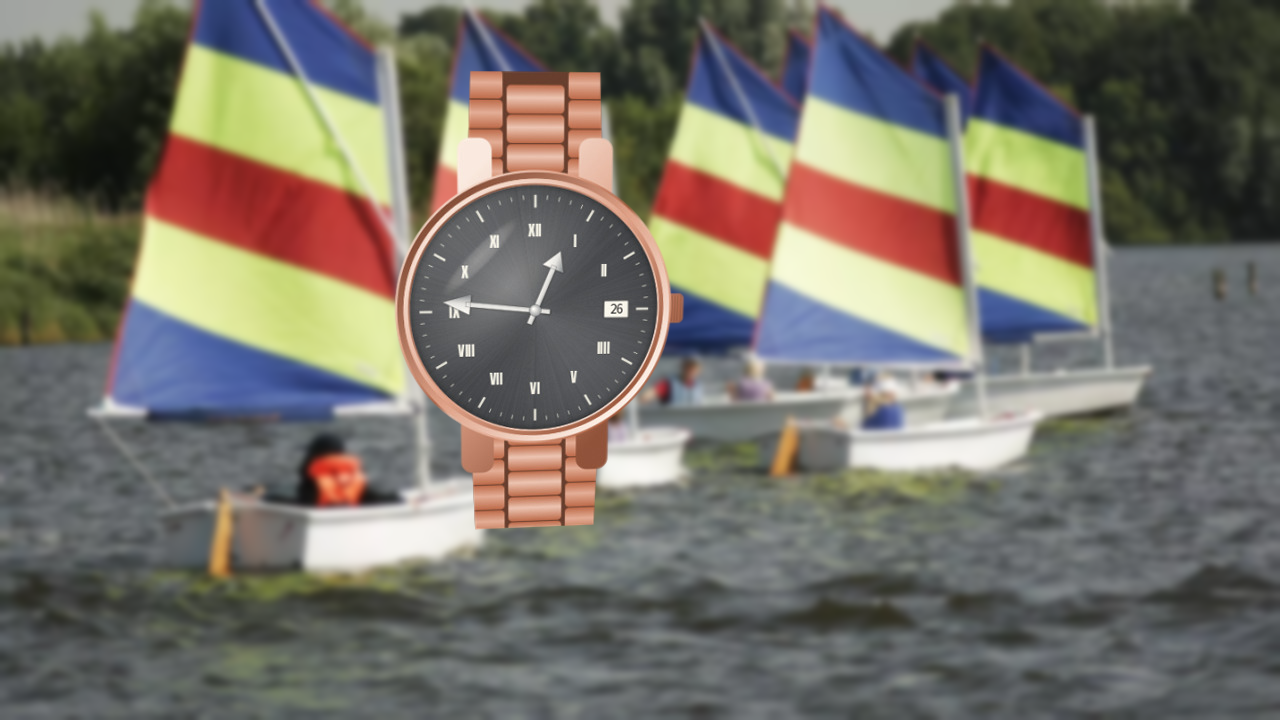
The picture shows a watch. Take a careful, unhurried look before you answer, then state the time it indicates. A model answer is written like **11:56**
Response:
**12:46**
